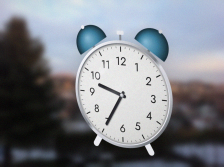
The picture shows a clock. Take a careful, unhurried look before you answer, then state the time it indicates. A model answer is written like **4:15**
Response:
**9:35**
